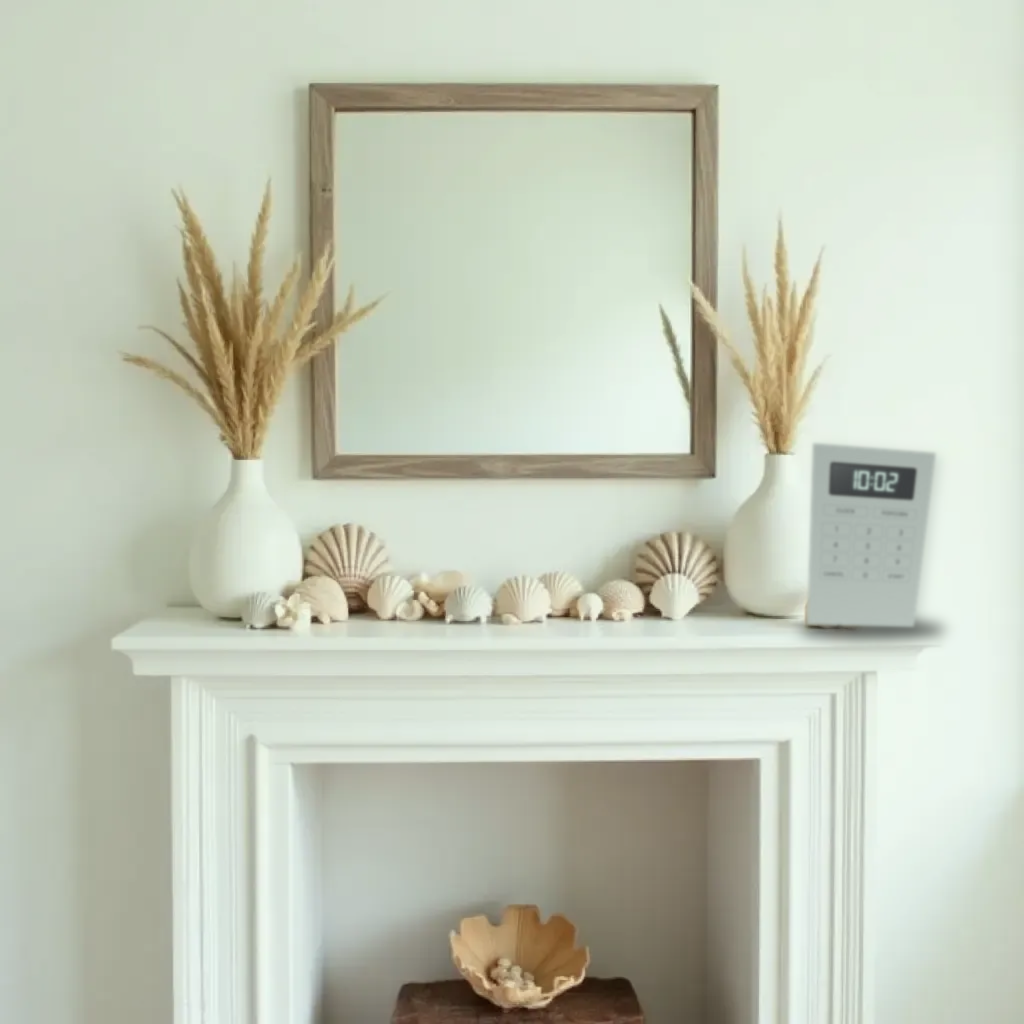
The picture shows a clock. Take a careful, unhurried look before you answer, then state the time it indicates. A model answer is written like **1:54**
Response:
**10:02**
